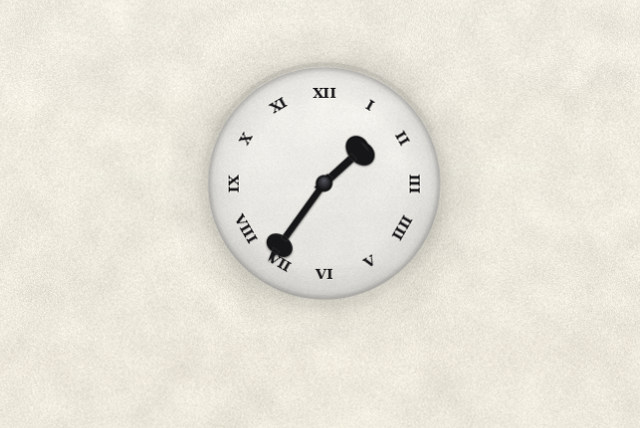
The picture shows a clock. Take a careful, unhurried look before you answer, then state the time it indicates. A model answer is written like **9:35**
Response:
**1:36**
